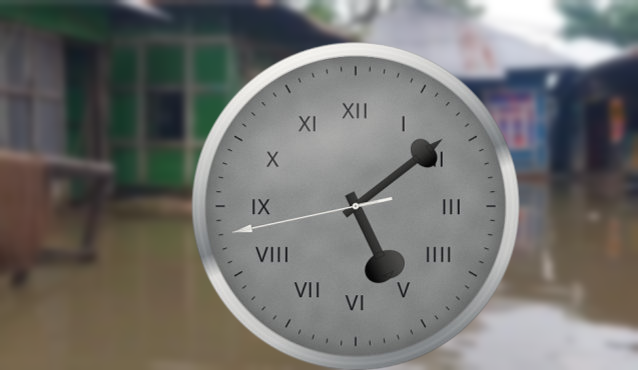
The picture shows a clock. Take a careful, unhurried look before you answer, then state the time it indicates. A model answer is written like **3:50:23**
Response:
**5:08:43**
